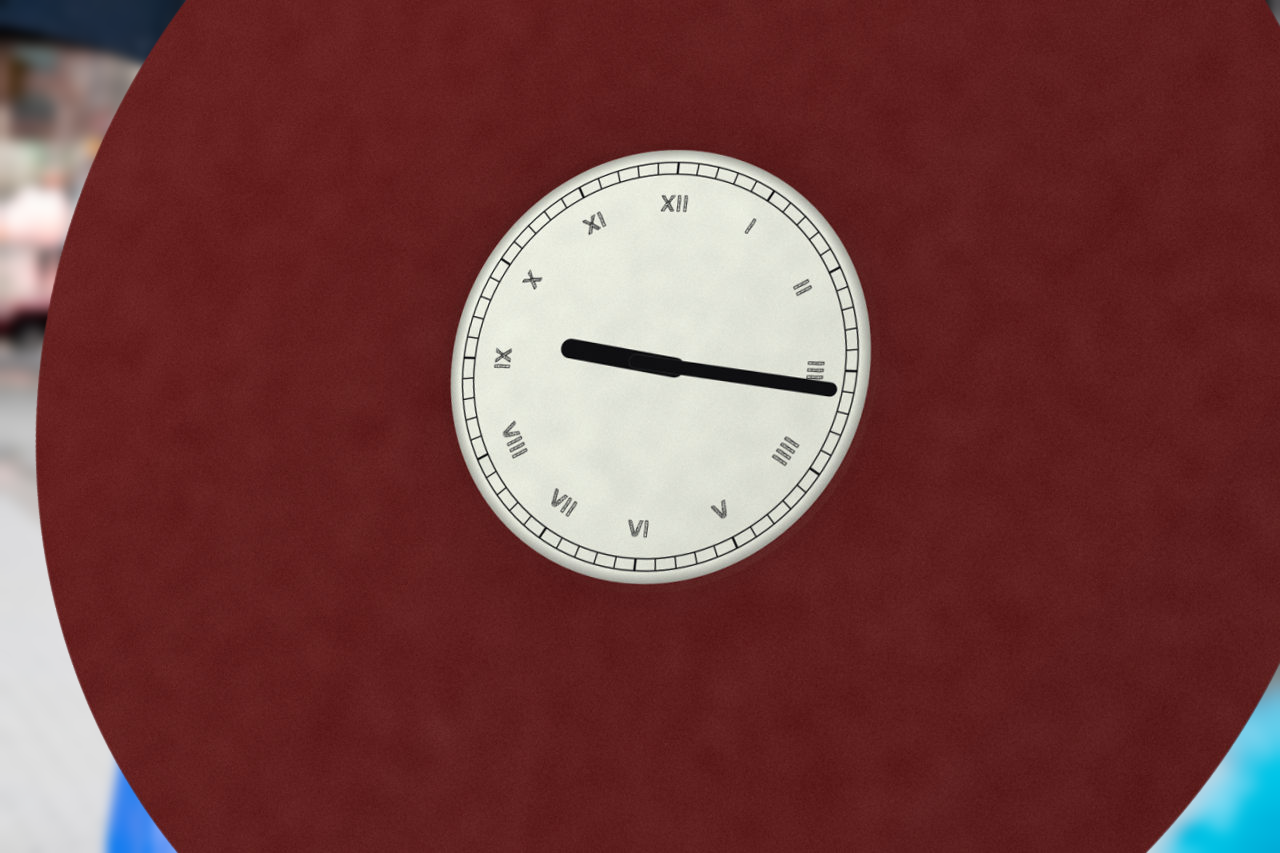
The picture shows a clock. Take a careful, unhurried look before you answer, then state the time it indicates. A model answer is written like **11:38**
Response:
**9:16**
